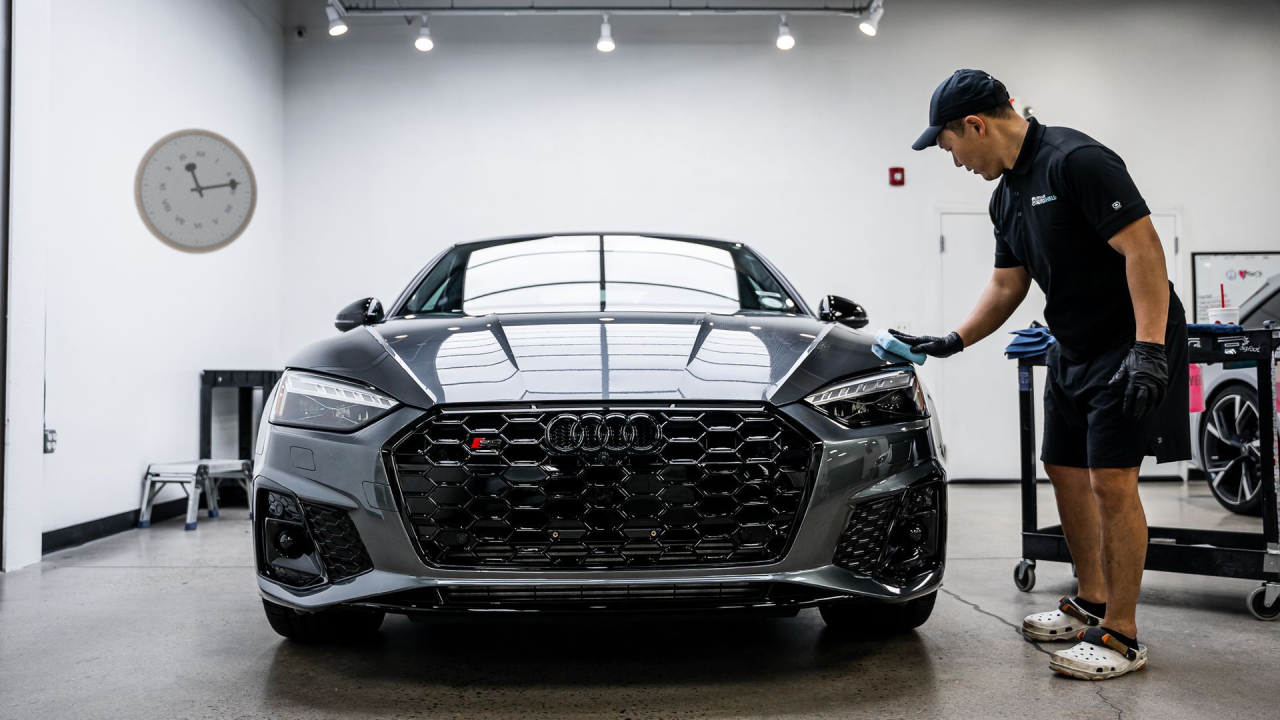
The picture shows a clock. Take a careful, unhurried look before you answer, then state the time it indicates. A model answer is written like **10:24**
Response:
**11:13**
